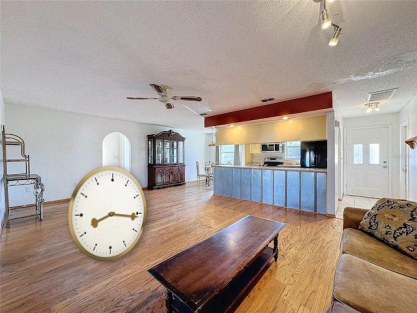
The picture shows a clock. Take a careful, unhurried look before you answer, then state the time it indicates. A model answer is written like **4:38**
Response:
**8:16**
